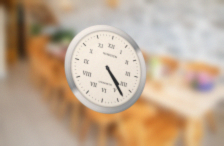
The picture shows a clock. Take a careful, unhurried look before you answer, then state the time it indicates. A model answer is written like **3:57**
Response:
**4:23**
